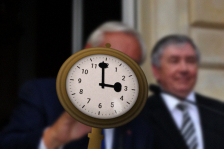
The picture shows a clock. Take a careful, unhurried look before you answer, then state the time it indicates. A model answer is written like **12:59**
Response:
**2:59**
